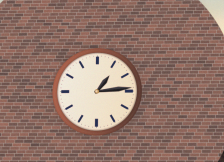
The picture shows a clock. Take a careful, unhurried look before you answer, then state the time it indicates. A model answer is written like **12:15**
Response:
**1:14**
